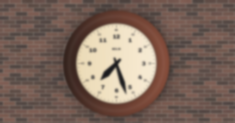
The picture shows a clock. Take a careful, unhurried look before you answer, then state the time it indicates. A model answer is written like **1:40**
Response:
**7:27**
